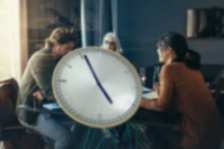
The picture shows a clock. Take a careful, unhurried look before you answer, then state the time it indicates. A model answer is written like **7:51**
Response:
**4:56**
